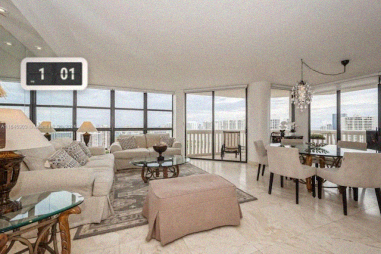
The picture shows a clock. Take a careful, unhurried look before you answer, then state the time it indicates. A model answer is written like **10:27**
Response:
**1:01**
